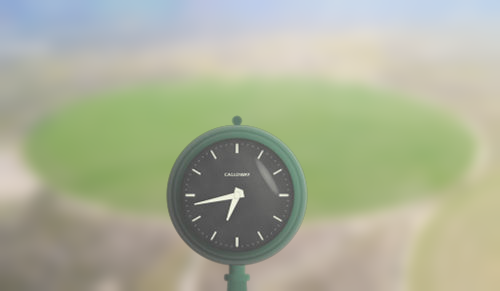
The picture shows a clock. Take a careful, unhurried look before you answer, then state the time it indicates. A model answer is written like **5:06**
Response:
**6:43**
